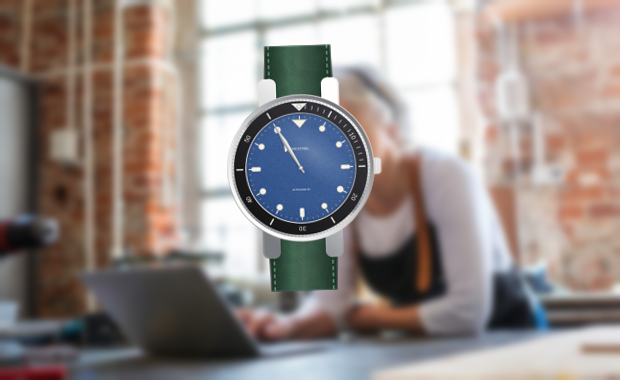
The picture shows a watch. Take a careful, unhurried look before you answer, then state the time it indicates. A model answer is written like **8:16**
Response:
**10:55**
